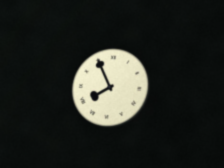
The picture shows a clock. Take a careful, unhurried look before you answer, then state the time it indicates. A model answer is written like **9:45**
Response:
**7:55**
